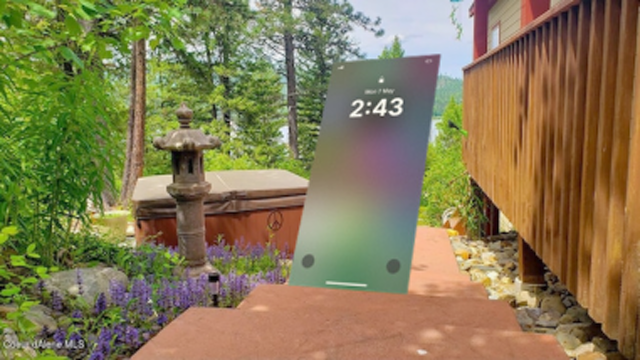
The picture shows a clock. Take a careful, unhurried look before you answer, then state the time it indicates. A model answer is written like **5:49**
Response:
**2:43**
